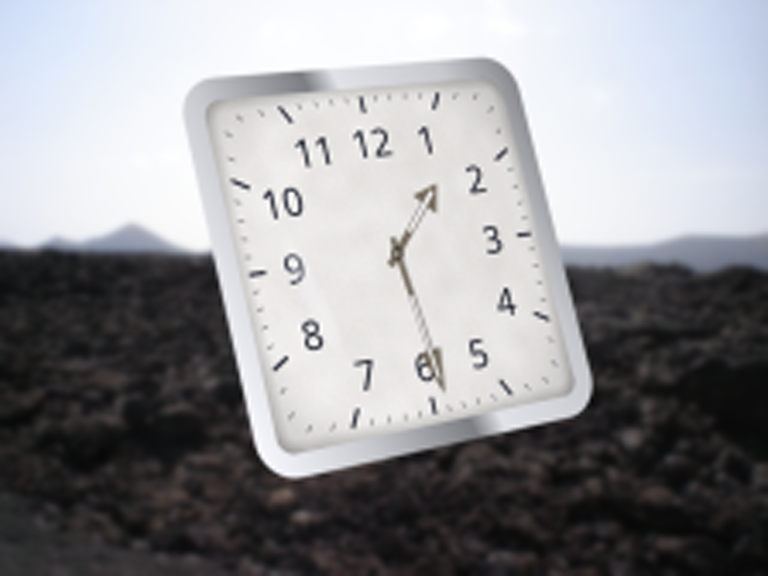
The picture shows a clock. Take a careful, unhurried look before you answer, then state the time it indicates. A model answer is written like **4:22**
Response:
**1:29**
